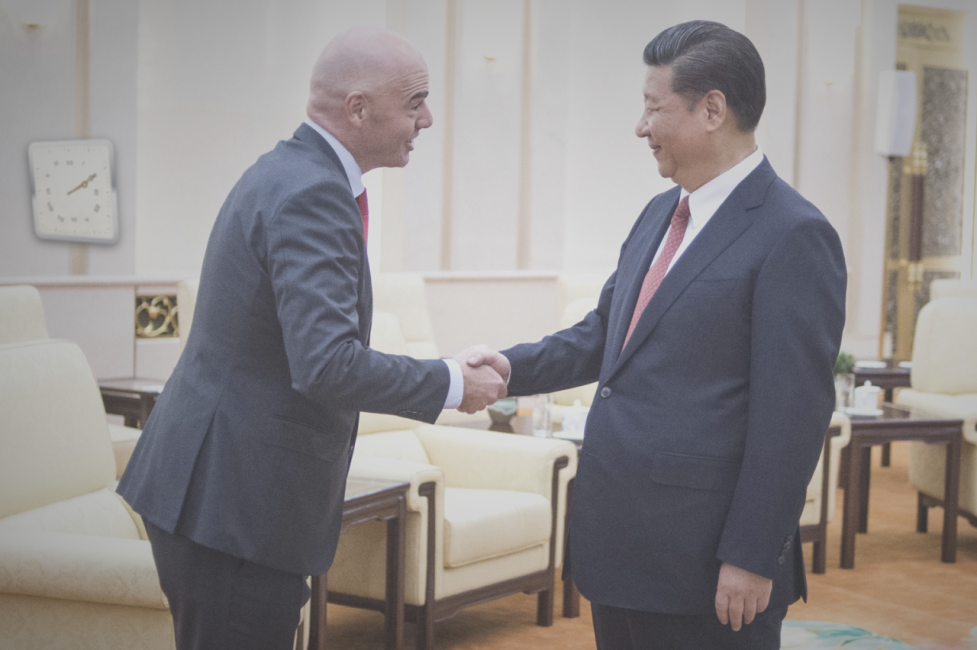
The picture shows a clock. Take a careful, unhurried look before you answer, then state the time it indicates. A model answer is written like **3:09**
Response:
**2:10**
